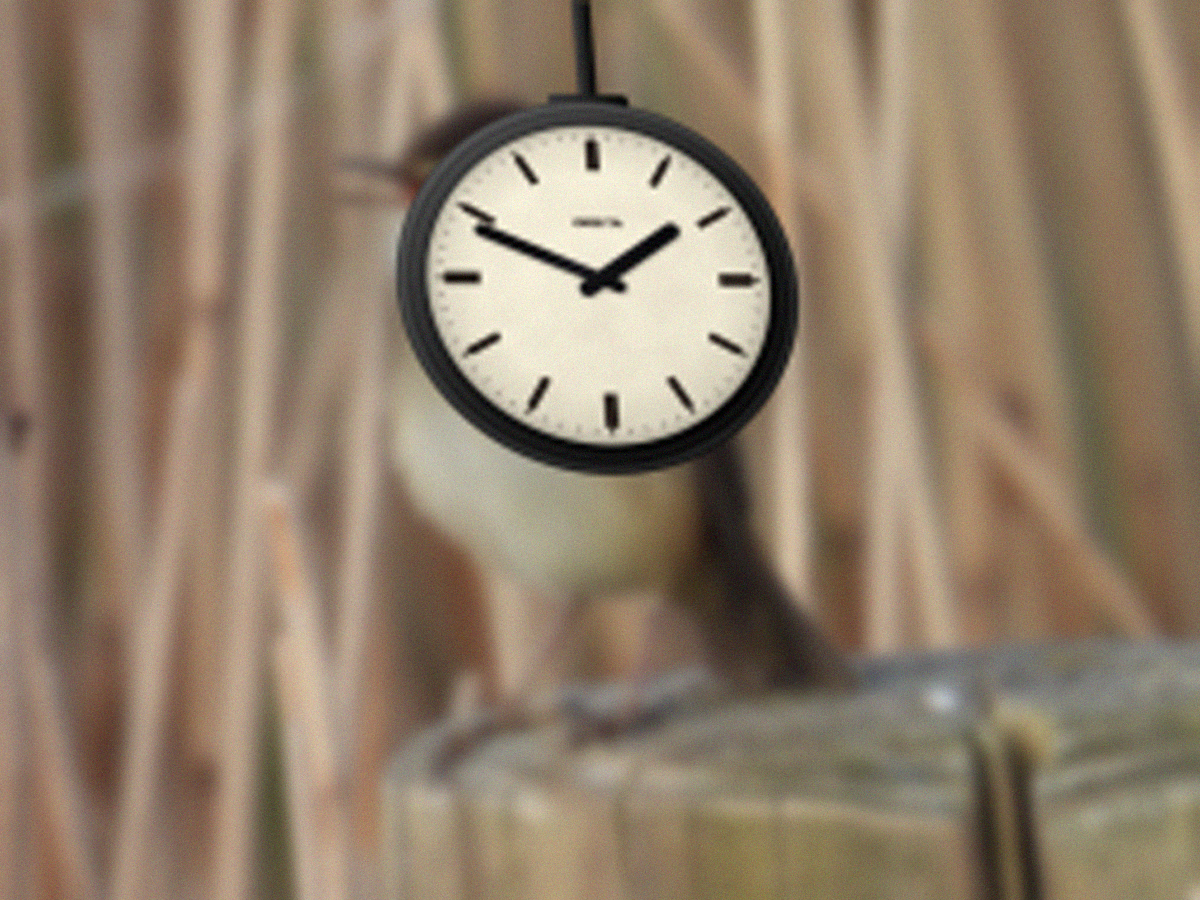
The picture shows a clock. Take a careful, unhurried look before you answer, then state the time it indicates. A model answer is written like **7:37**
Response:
**1:49**
